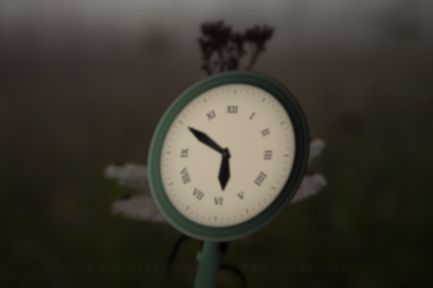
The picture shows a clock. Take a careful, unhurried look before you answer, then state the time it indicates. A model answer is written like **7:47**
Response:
**5:50**
